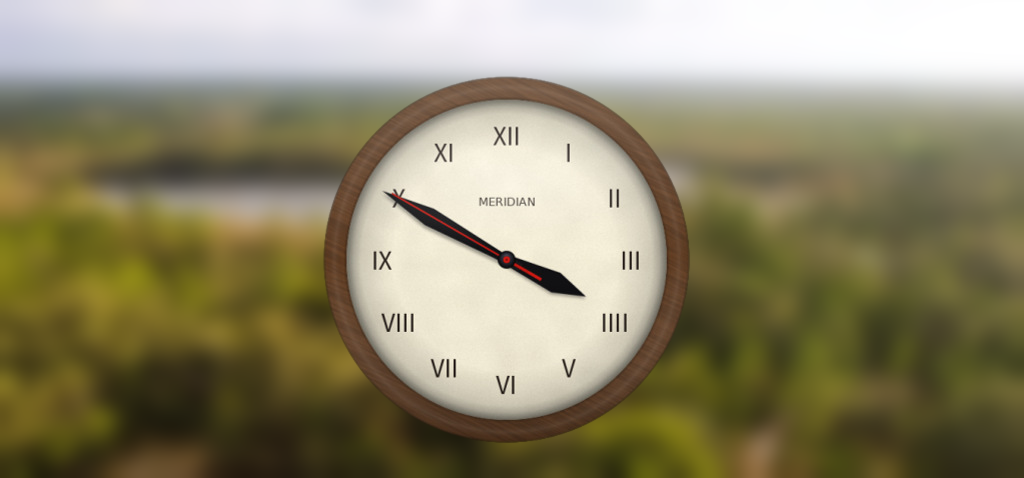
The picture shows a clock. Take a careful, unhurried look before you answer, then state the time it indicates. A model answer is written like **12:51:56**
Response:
**3:49:50**
